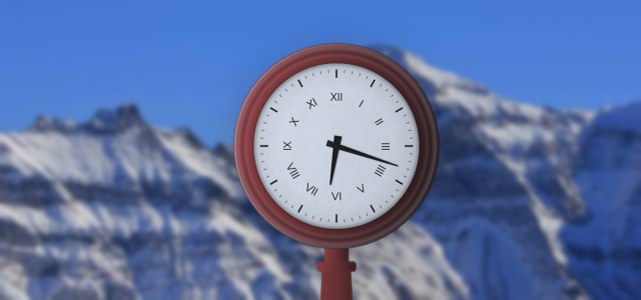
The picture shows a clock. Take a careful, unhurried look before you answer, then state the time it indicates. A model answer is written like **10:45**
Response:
**6:18**
